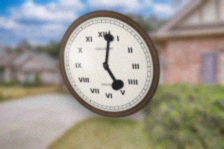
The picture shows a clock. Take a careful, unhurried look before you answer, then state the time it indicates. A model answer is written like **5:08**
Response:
**5:02**
